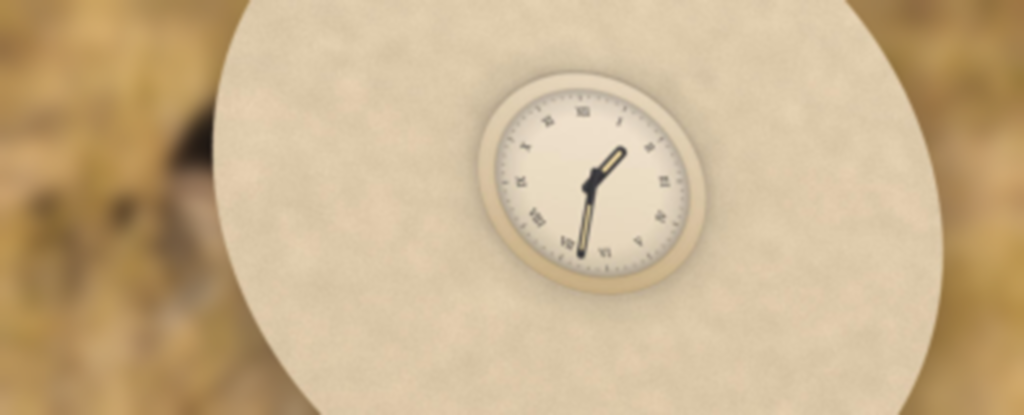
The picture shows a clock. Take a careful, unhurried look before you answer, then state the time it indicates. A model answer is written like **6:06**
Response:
**1:33**
